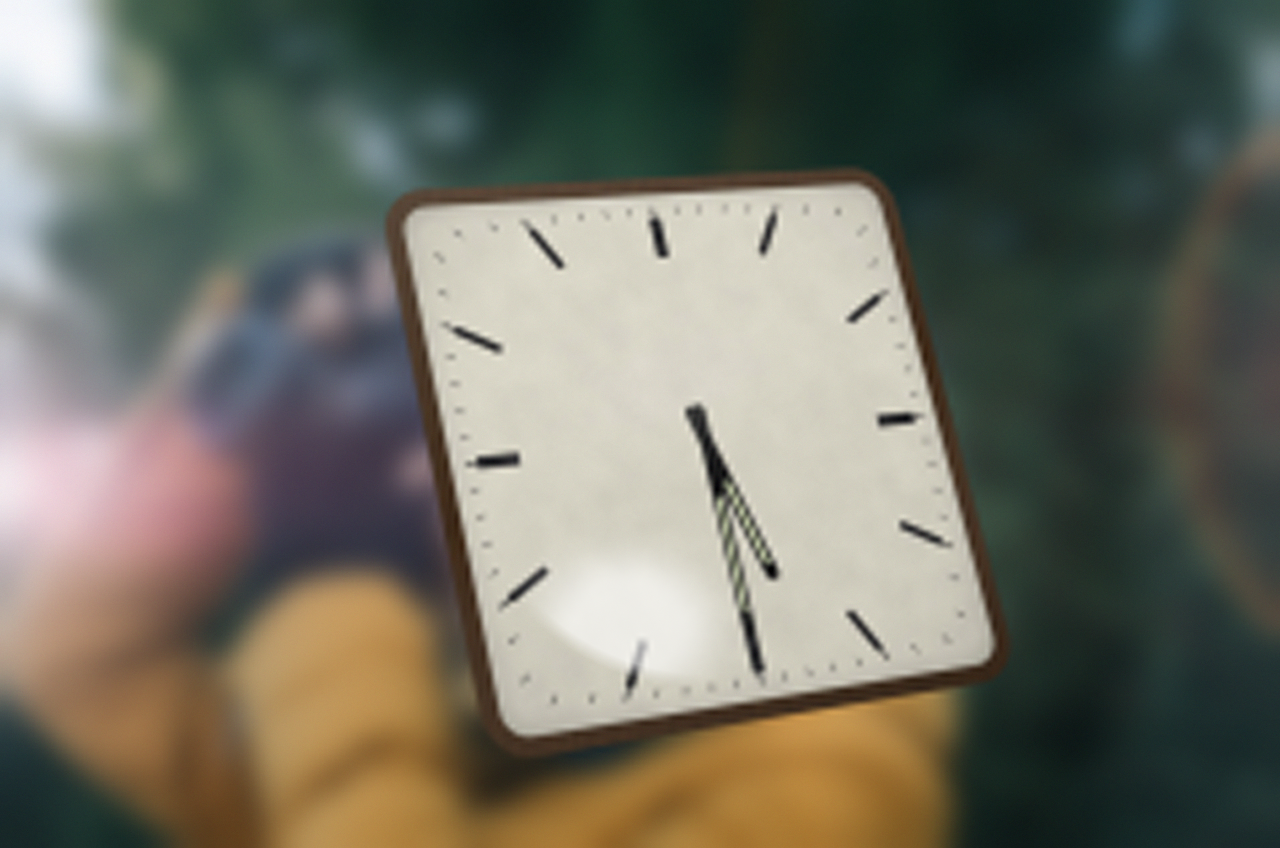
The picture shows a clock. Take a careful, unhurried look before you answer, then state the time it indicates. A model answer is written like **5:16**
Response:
**5:30**
